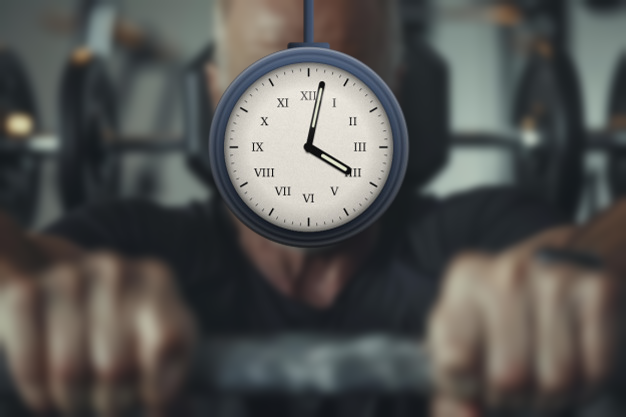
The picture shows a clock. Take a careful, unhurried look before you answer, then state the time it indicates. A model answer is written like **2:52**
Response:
**4:02**
